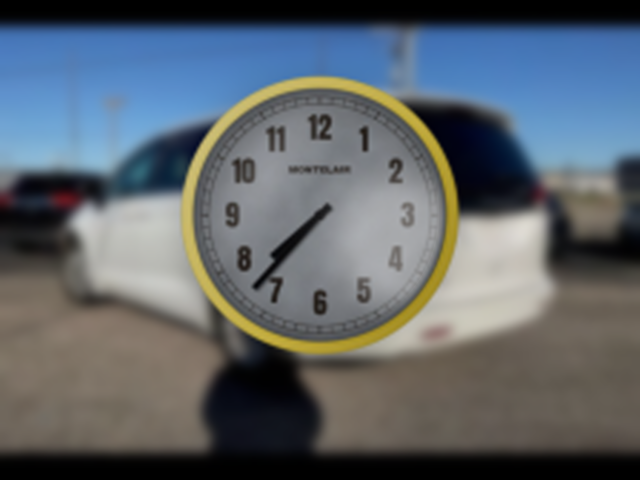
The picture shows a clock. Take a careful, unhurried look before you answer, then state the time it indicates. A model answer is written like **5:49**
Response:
**7:37**
